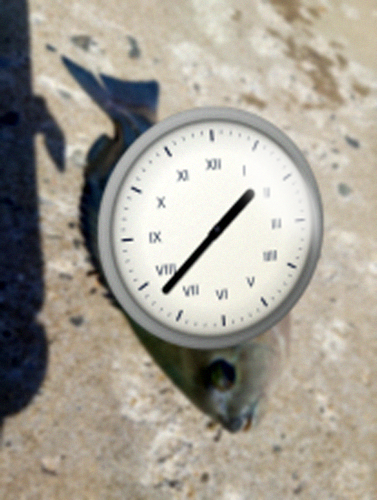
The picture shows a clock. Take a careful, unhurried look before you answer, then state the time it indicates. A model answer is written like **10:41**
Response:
**1:38**
